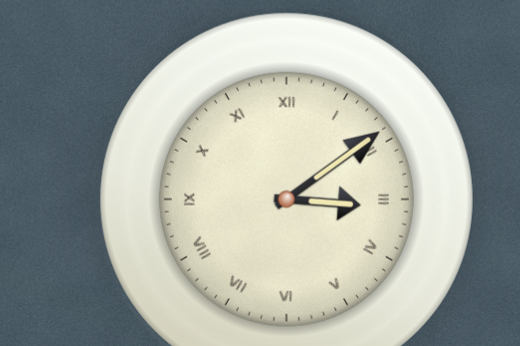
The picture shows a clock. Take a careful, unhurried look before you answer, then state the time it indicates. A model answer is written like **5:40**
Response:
**3:09**
